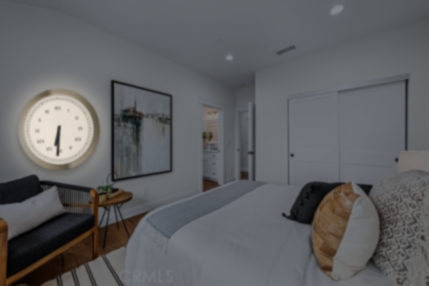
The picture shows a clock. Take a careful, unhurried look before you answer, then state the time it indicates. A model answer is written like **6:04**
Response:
**6:31**
